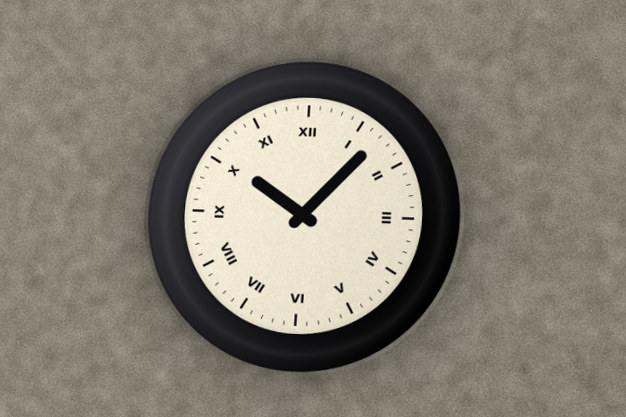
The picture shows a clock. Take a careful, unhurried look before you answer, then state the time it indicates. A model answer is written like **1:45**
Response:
**10:07**
